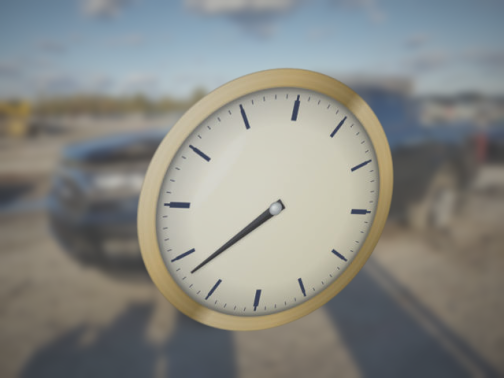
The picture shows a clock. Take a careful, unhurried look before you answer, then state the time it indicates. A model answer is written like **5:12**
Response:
**7:38**
